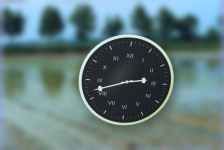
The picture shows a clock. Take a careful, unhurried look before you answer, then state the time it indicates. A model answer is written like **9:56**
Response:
**2:42**
